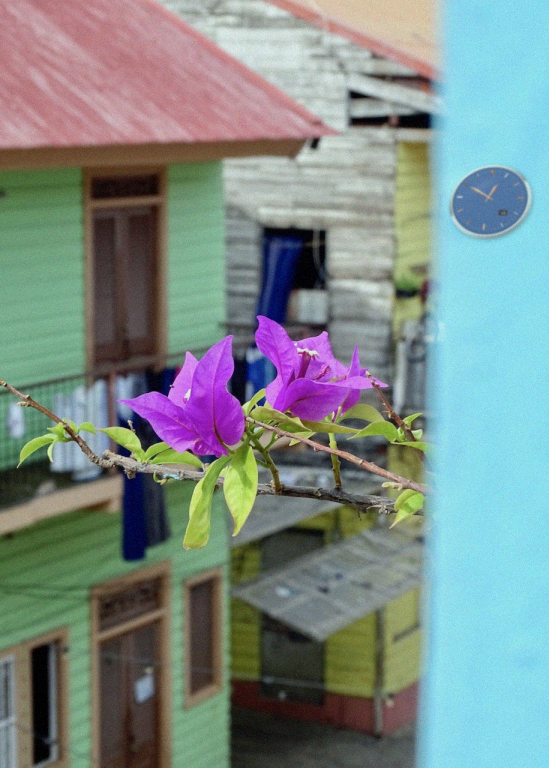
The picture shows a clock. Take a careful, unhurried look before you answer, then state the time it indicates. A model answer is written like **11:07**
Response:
**12:50**
